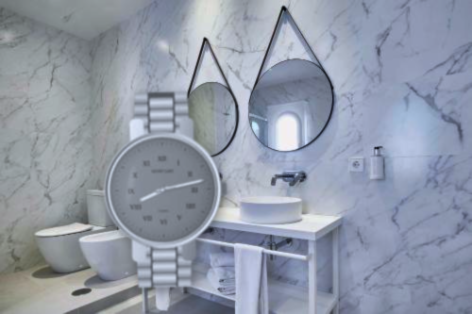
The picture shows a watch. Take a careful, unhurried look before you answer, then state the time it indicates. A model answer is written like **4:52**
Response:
**8:13**
